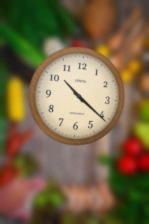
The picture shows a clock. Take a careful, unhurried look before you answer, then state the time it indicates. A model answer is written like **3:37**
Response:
**10:21**
